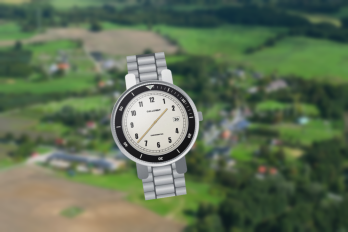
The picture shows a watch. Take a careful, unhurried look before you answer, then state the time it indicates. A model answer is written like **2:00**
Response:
**1:38**
